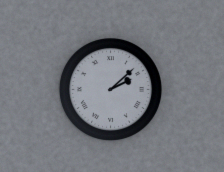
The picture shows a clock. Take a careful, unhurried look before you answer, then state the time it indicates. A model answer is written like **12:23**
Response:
**2:08**
